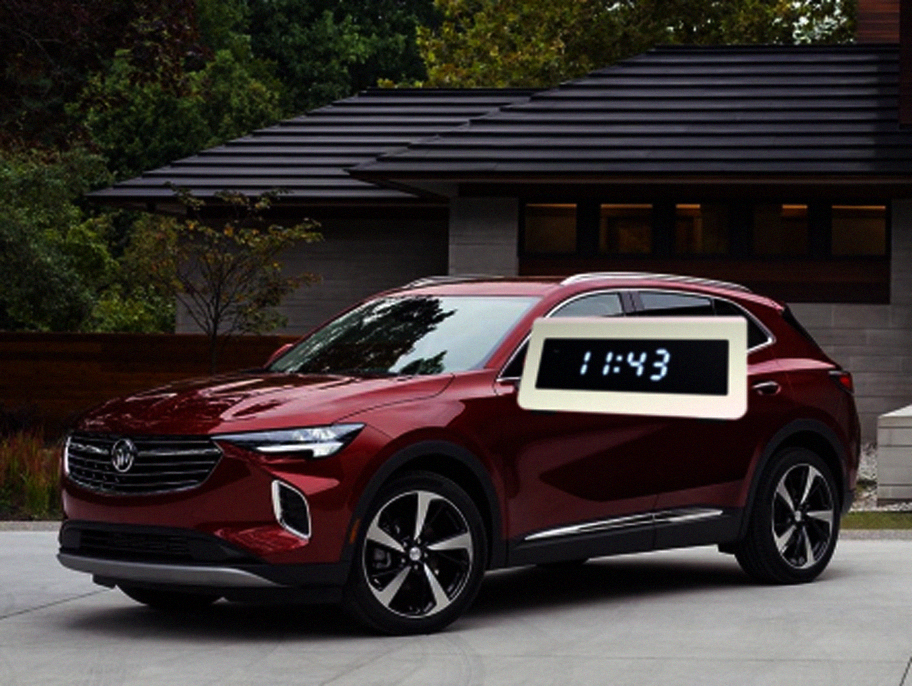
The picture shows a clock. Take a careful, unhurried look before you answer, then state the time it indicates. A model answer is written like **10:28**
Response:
**11:43**
